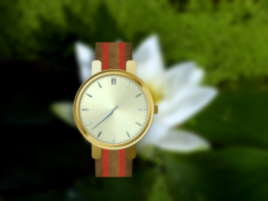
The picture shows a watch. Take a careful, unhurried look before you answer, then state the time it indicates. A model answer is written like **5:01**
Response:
**7:38**
